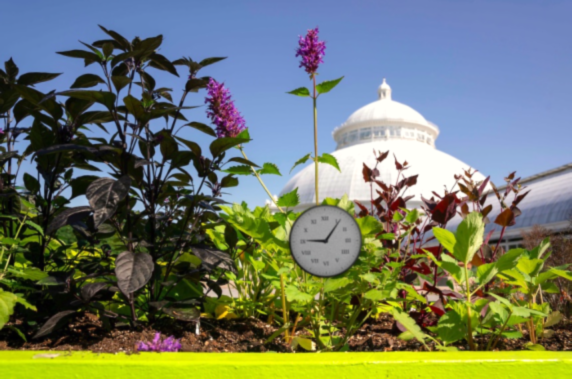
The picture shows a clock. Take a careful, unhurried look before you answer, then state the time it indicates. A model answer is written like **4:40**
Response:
**9:06**
